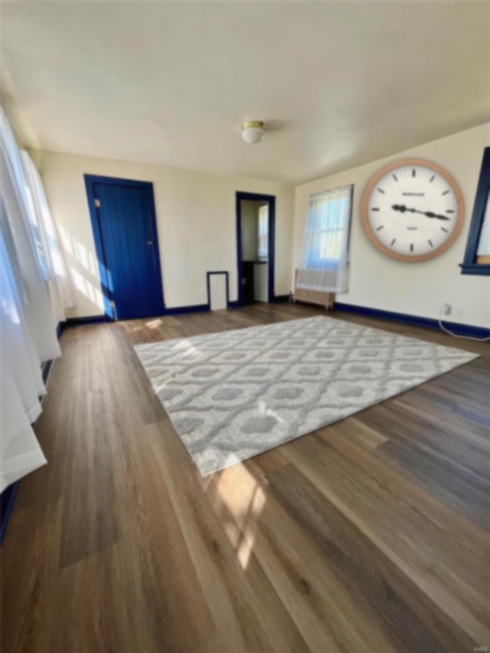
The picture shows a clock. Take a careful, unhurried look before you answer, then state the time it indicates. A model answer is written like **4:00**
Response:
**9:17**
